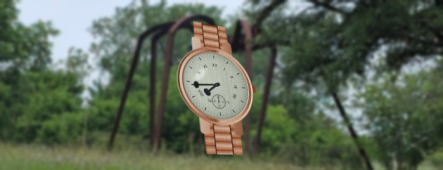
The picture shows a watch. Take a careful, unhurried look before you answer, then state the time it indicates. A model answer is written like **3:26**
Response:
**7:44**
